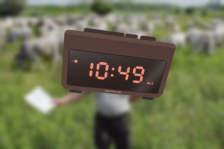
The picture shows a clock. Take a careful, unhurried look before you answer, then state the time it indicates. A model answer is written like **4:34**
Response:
**10:49**
